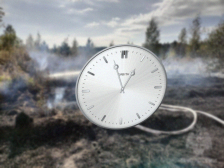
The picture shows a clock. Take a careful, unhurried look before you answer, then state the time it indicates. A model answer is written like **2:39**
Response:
**12:57**
